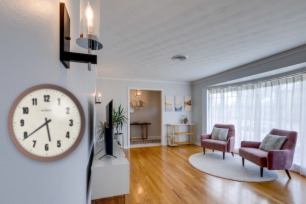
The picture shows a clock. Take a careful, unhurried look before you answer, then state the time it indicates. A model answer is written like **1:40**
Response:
**5:39**
